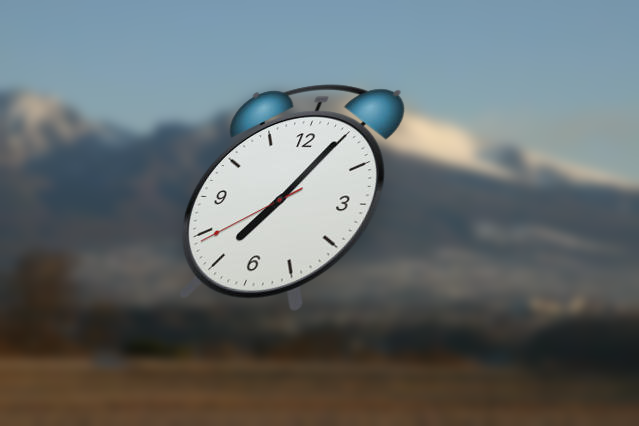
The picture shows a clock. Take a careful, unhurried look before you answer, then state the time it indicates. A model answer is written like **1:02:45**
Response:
**7:04:39**
